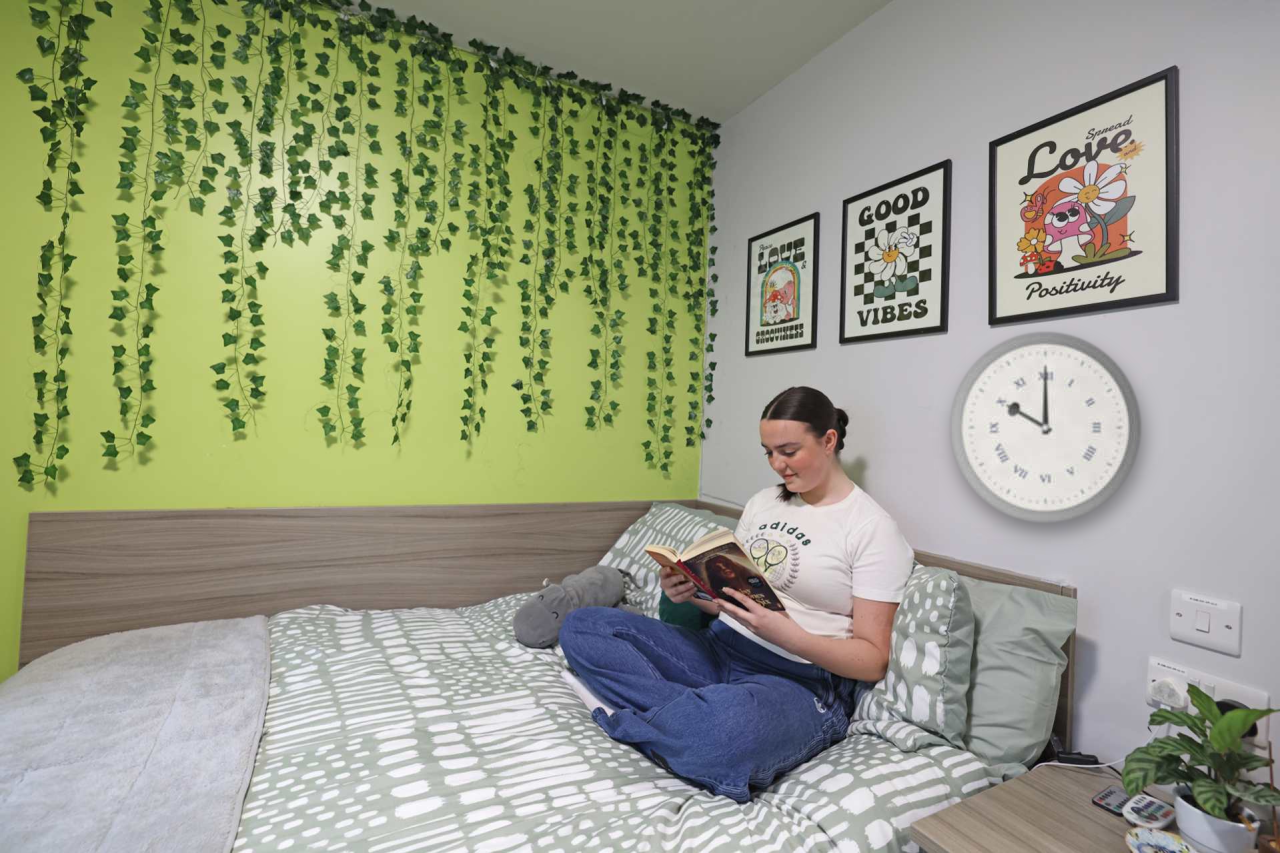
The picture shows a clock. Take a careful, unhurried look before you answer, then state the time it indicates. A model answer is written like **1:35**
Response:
**10:00**
